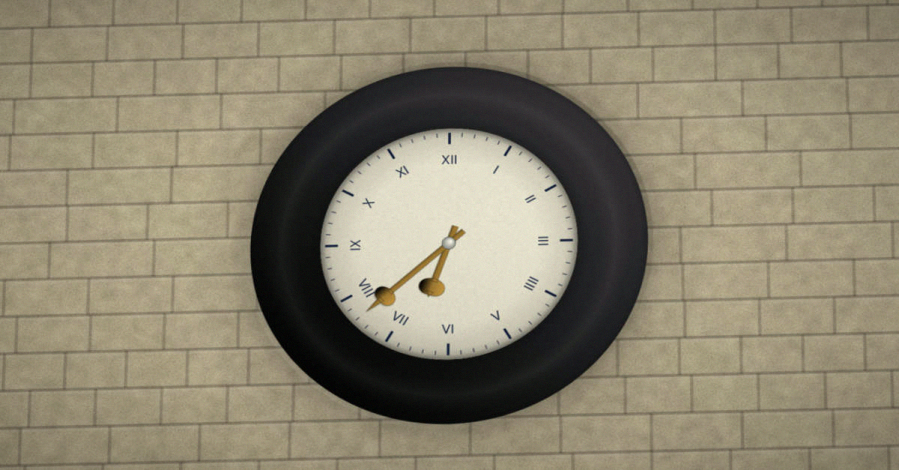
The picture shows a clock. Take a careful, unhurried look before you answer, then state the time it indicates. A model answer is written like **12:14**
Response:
**6:38**
